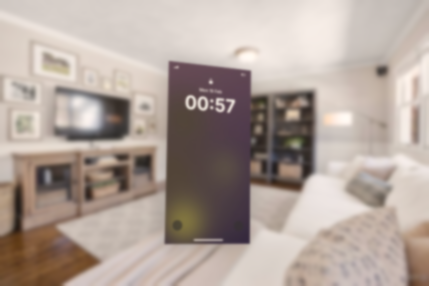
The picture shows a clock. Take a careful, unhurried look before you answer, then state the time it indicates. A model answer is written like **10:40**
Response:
**0:57**
